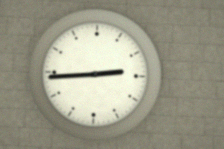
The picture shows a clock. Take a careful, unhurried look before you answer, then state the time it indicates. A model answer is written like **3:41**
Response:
**2:44**
